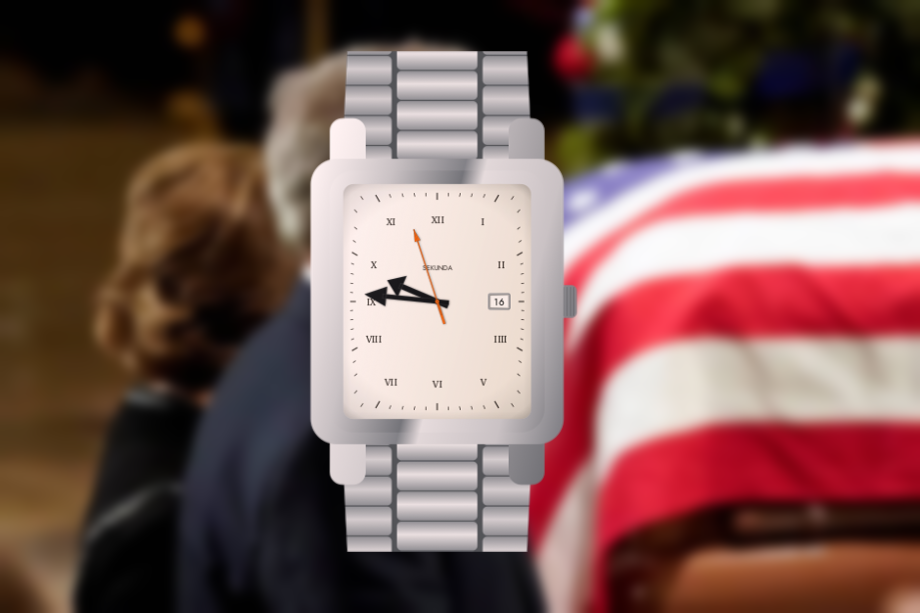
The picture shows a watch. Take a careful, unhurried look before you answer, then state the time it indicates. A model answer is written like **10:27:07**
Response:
**9:45:57**
